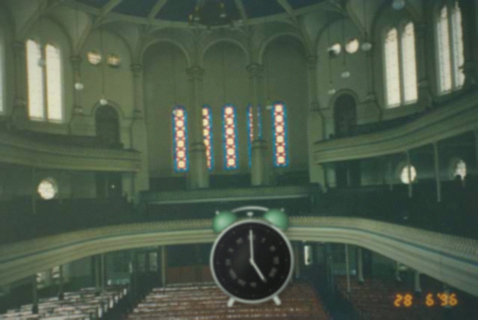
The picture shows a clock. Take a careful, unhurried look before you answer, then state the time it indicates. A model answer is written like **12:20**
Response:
**5:00**
